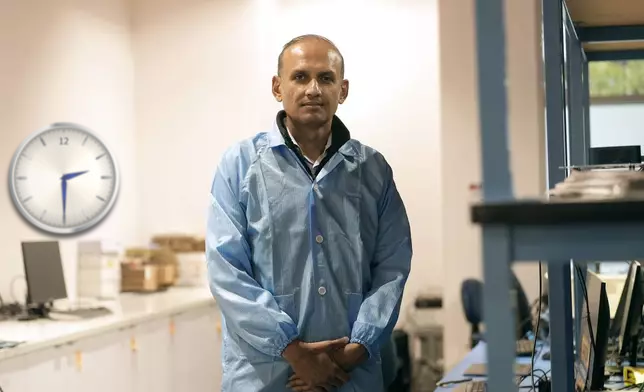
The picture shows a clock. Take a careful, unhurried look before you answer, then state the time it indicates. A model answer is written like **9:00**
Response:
**2:30**
